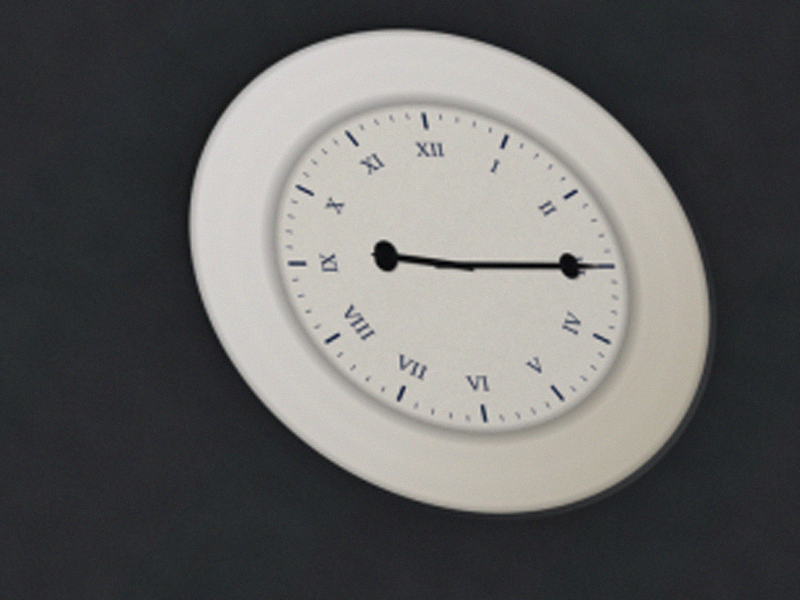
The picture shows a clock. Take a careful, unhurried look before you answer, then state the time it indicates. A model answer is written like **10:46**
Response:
**9:15**
